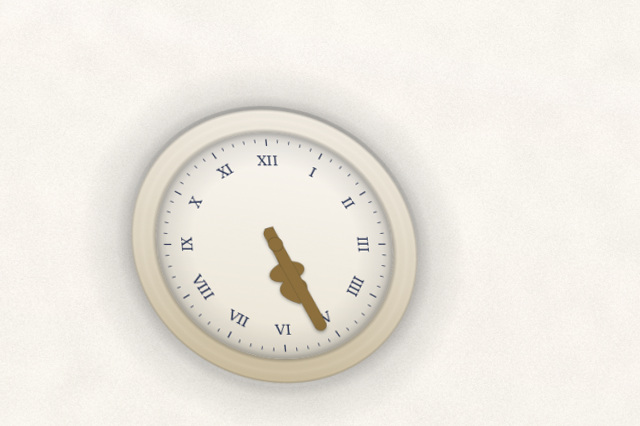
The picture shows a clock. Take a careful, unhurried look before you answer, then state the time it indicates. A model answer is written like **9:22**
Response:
**5:26**
